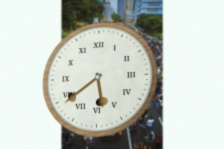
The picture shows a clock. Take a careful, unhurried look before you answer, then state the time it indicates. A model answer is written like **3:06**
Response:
**5:39**
